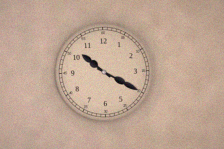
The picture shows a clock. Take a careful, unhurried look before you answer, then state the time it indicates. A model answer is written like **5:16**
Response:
**10:20**
